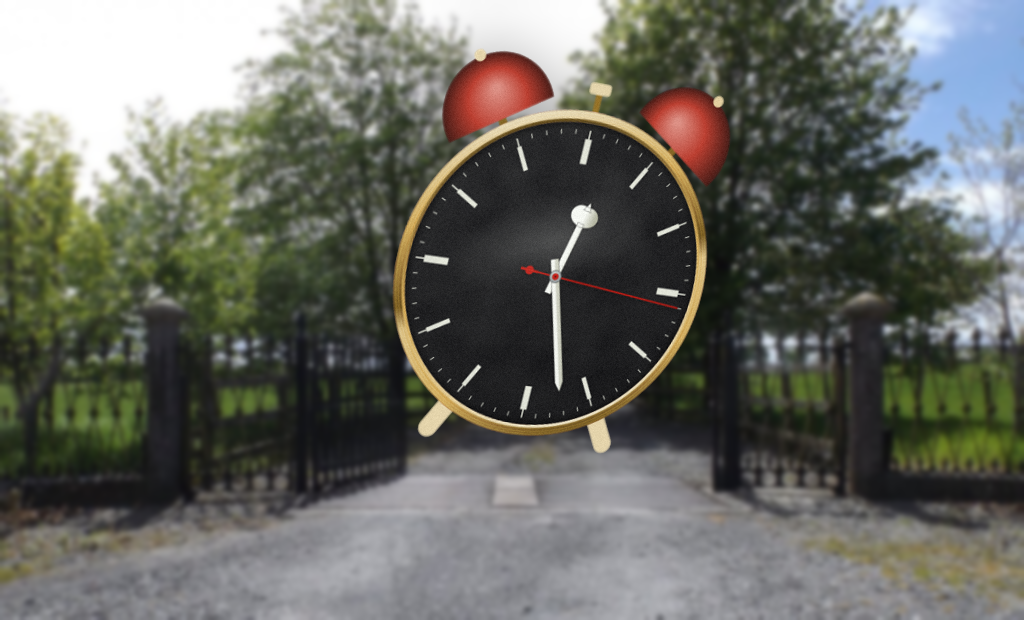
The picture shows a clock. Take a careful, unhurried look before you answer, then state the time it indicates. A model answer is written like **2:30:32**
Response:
**12:27:16**
